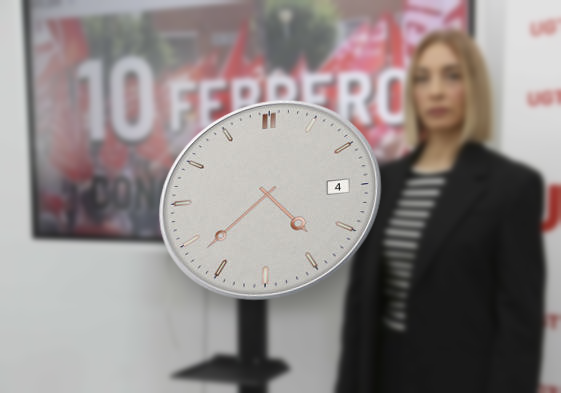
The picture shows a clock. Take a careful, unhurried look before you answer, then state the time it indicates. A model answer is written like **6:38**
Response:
**4:38**
